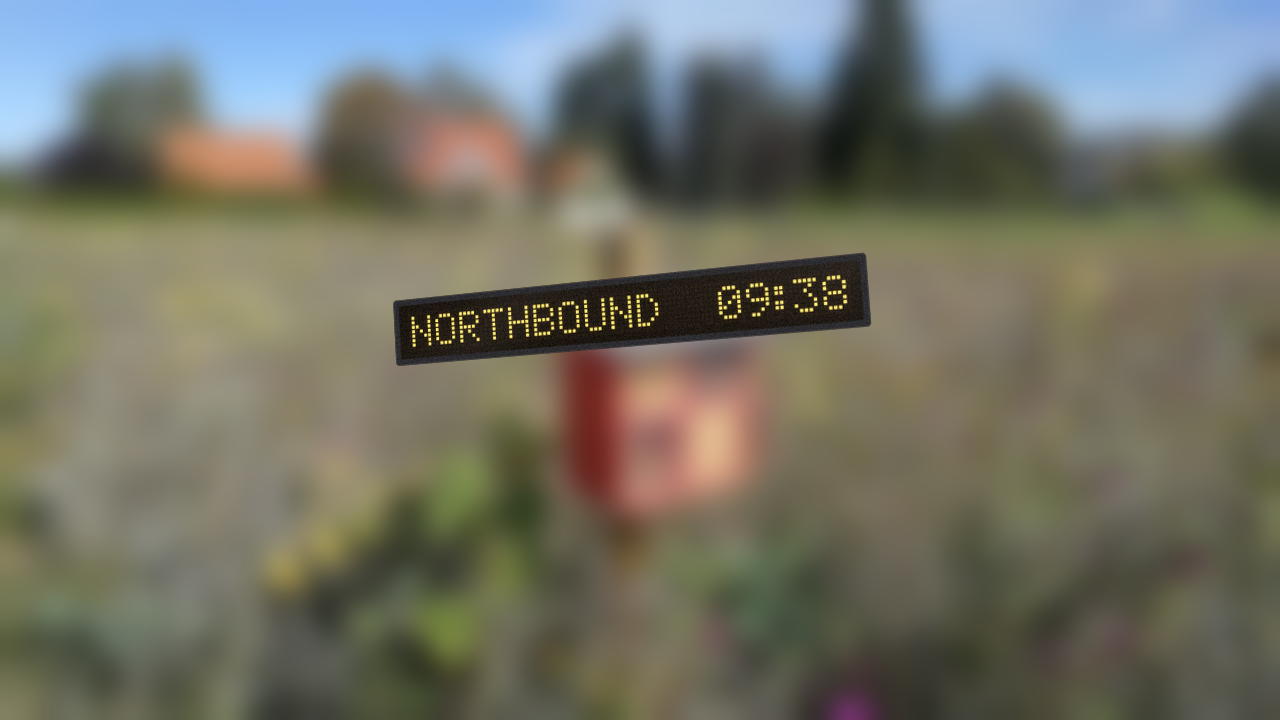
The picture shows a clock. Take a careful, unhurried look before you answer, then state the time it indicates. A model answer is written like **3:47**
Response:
**9:38**
